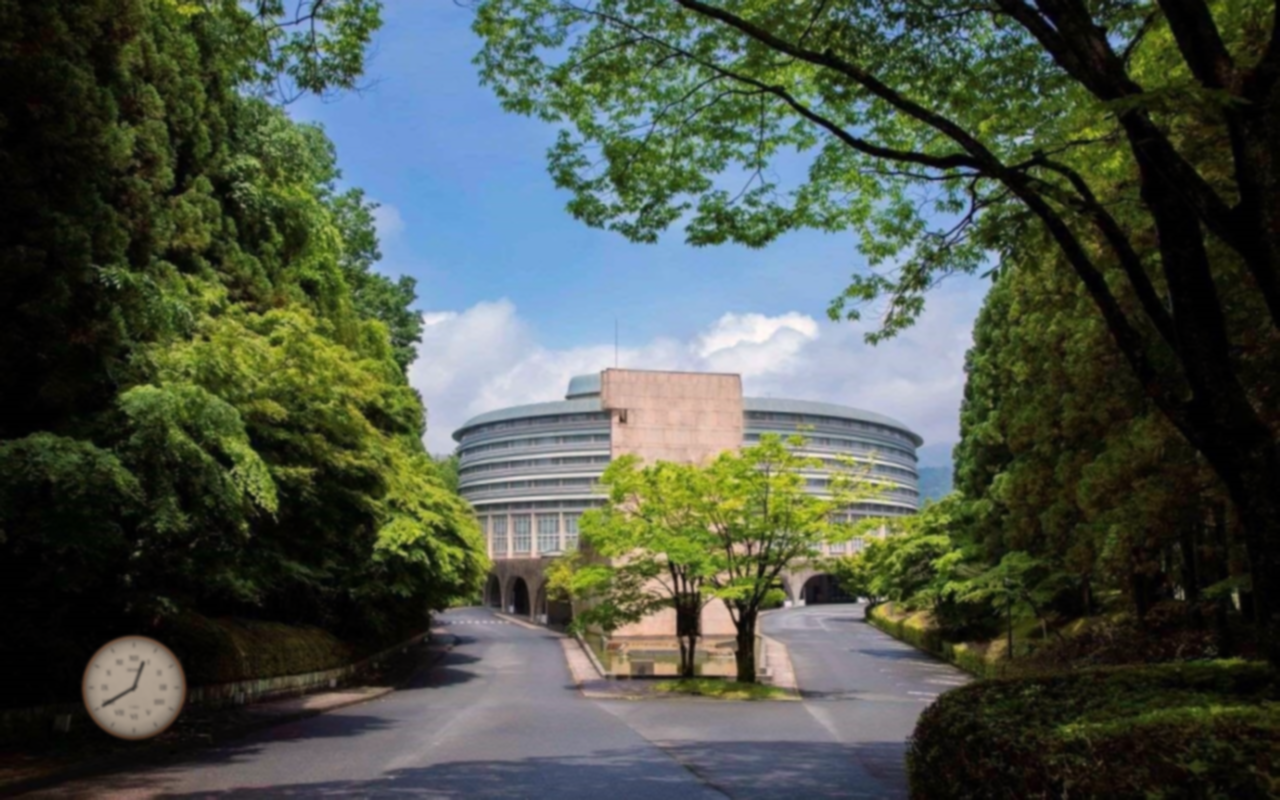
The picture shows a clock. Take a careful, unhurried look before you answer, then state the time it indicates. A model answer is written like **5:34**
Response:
**12:40**
